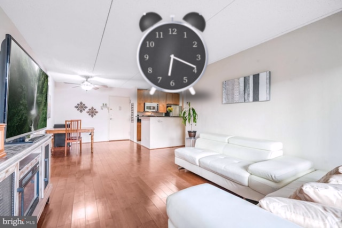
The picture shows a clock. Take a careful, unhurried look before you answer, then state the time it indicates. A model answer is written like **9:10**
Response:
**6:19**
